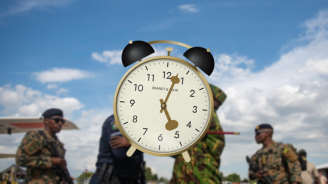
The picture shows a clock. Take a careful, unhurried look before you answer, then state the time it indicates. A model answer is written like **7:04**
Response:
**5:03**
